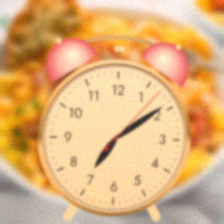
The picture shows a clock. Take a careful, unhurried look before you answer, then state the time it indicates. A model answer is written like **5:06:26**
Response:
**7:09:07**
